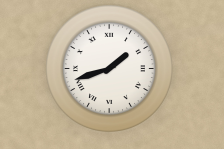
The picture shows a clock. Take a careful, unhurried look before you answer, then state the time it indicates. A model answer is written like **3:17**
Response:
**1:42**
